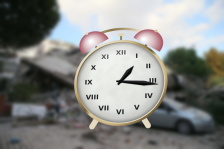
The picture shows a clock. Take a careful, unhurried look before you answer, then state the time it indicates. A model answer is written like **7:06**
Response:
**1:16**
